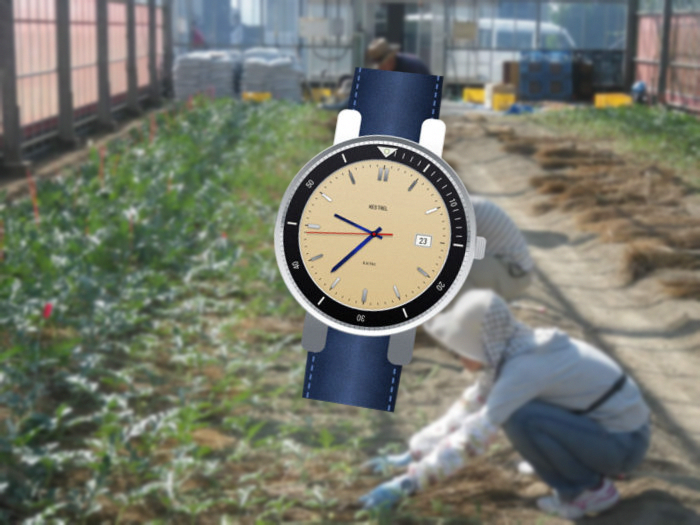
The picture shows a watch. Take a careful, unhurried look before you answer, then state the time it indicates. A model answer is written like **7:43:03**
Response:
**9:36:44**
